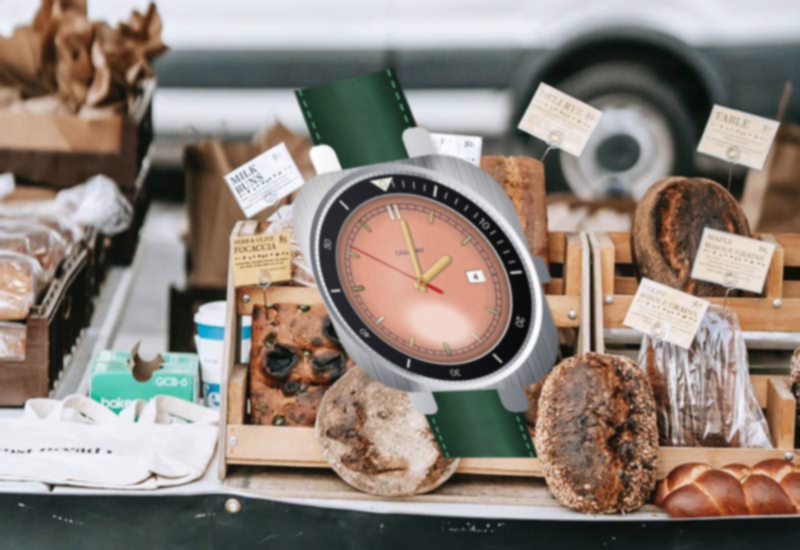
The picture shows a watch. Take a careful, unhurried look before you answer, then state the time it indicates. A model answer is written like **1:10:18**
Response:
**2:00:51**
